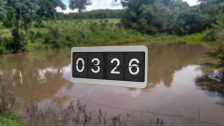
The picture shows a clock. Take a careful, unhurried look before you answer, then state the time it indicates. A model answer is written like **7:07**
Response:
**3:26**
